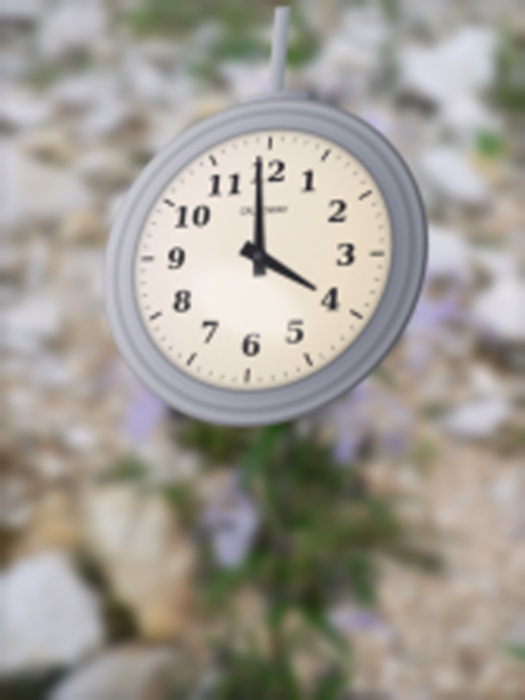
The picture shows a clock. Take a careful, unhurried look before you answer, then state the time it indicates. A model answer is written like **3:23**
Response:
**3:59**
